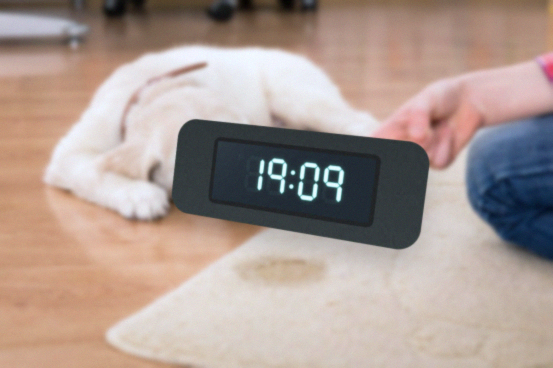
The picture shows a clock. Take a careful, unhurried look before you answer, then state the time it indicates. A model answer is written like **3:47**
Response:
**19:09**
